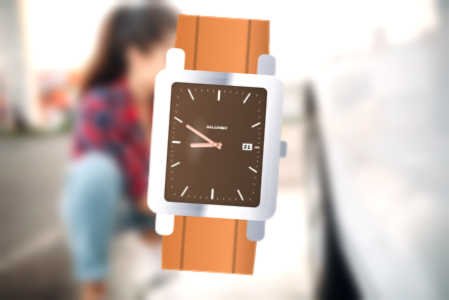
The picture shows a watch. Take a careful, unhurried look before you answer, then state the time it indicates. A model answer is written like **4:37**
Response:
**8:50**
